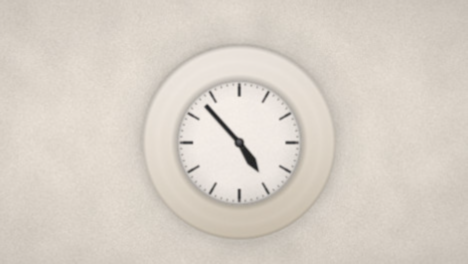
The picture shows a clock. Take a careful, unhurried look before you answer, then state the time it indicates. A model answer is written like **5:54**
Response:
**4:53**
